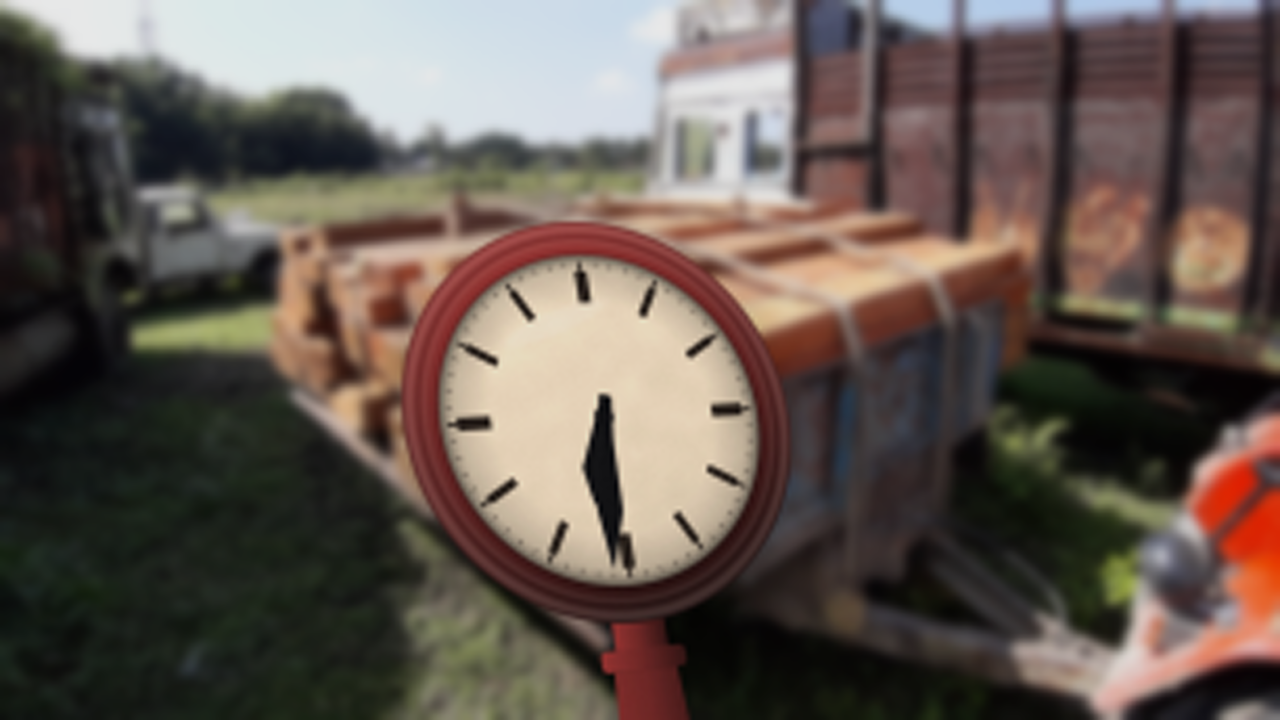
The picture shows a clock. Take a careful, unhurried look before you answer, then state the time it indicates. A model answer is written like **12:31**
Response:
**6:31**
